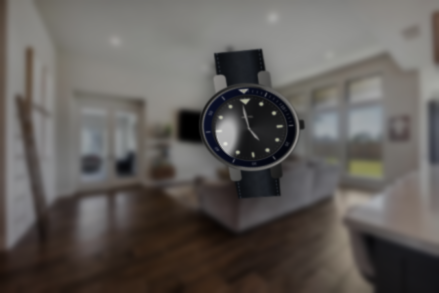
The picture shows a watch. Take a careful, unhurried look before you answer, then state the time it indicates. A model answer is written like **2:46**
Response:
**4:59**
